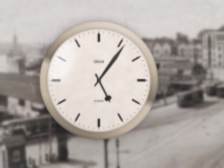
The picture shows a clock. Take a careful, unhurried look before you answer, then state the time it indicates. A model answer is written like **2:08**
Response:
**5:06**
